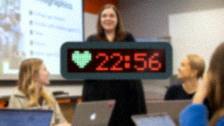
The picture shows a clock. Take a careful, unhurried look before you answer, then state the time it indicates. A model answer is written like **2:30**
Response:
**22:56**
